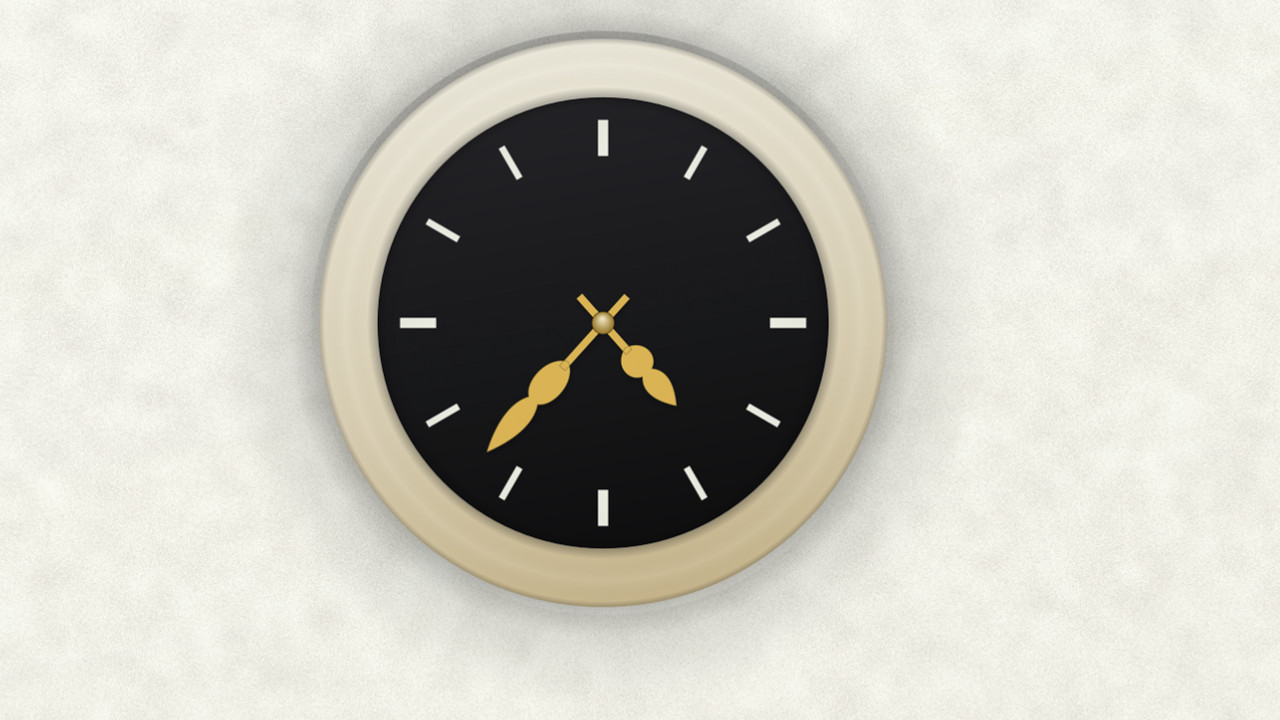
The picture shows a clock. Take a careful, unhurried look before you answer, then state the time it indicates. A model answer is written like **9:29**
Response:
**4:37**
